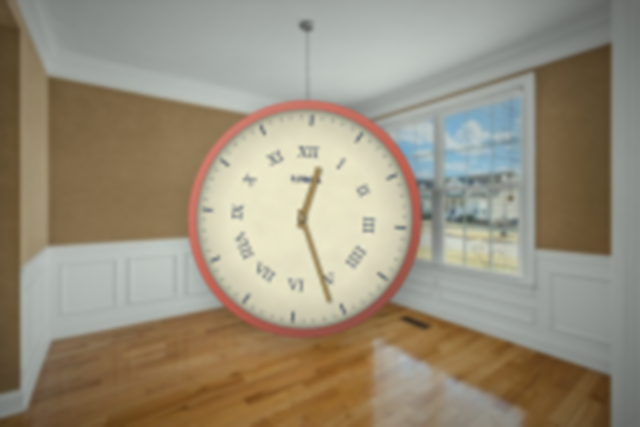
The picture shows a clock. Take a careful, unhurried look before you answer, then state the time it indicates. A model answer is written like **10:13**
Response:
**12:26**
